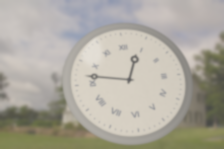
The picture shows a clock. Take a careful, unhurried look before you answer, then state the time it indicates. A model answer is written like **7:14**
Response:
**12:47**
